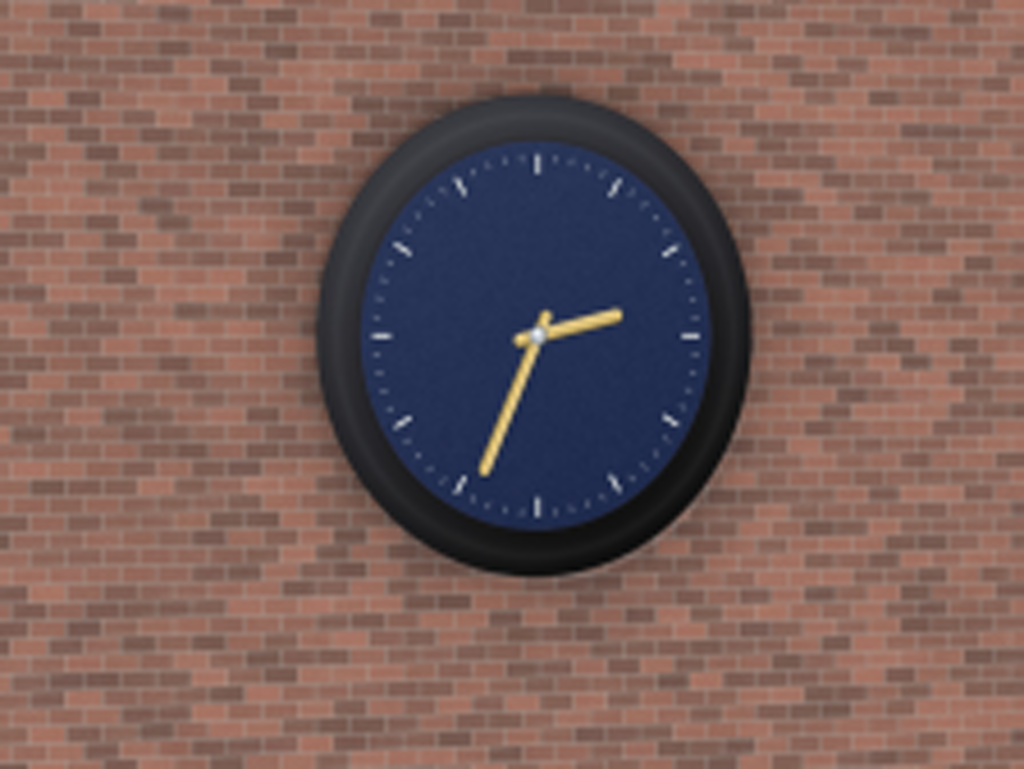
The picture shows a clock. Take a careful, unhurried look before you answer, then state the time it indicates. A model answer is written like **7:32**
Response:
**2:34**
